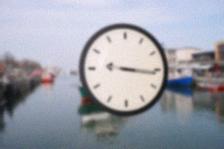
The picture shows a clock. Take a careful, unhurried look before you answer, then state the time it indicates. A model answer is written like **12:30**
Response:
**9:16**
